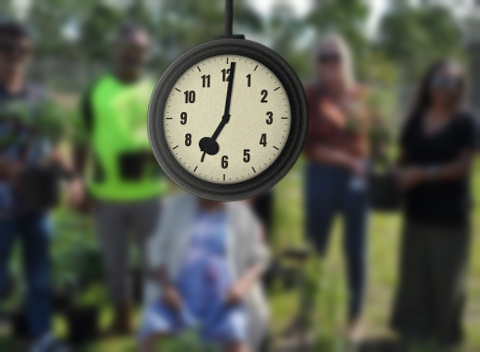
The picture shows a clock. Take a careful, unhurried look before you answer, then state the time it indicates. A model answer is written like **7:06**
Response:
**7:01**
